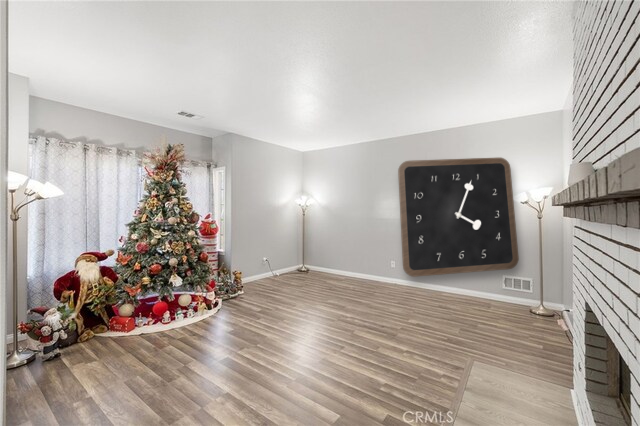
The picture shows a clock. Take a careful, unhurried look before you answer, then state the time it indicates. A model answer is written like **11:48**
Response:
**4:04**
